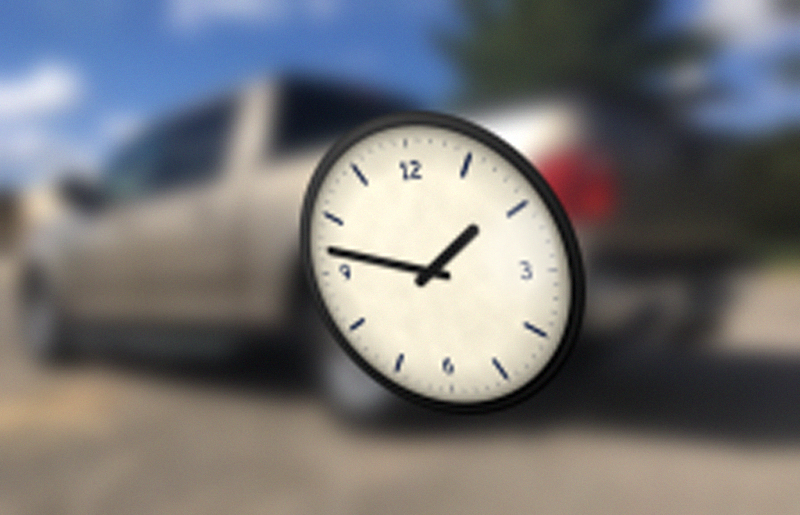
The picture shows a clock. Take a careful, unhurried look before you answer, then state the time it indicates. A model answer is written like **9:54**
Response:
**1:47**
